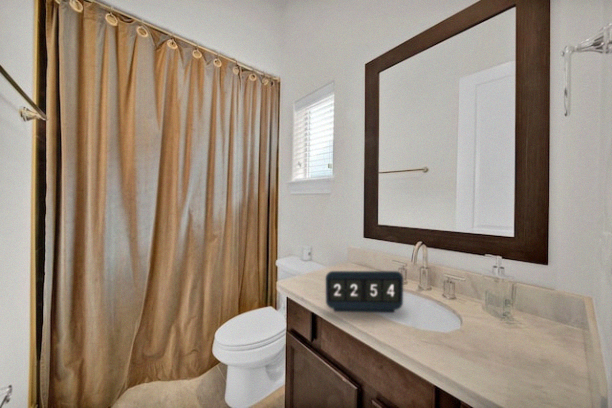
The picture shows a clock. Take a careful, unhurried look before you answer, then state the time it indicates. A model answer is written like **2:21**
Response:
**22:54**
